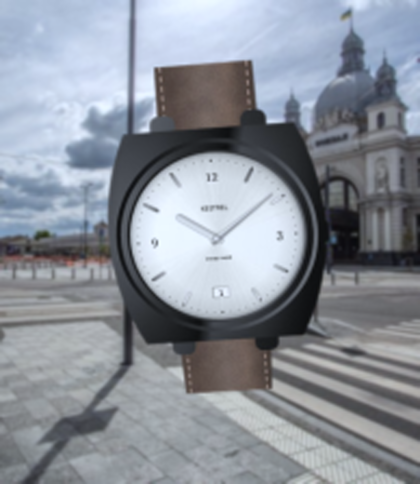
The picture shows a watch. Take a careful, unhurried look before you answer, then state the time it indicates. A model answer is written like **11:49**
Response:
**10:09**
